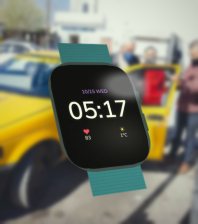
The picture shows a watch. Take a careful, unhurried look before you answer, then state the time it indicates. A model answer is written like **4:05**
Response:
**5:17**
